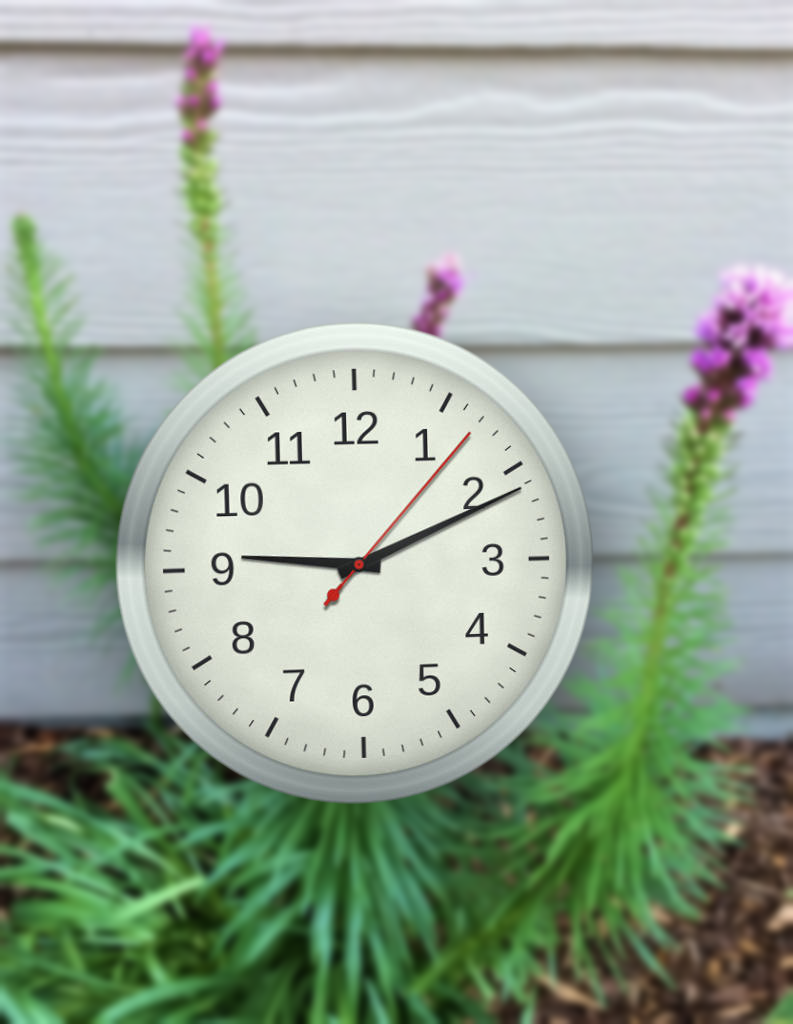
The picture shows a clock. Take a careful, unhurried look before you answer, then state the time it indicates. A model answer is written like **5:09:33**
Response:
**9:11:07**
